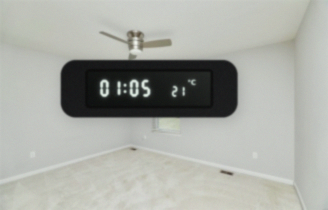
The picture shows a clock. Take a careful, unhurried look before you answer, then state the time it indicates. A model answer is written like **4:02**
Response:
**1:05**
